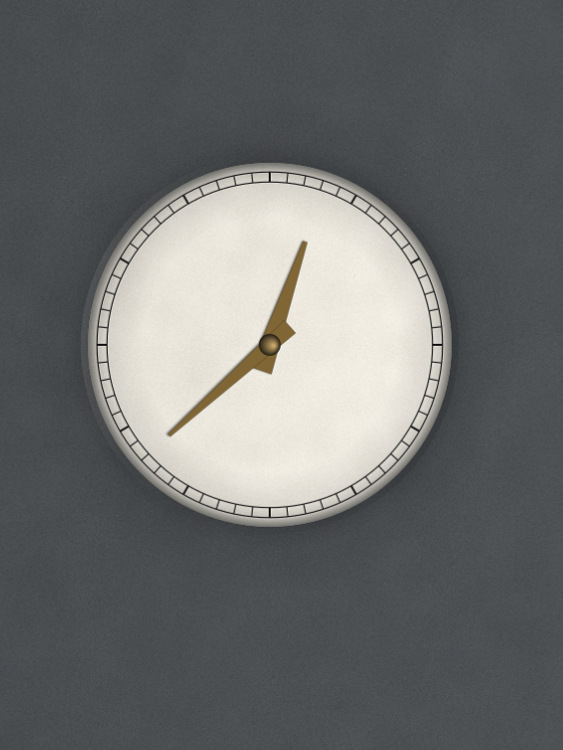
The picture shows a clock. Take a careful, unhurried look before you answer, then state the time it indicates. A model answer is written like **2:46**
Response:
**12:38**
